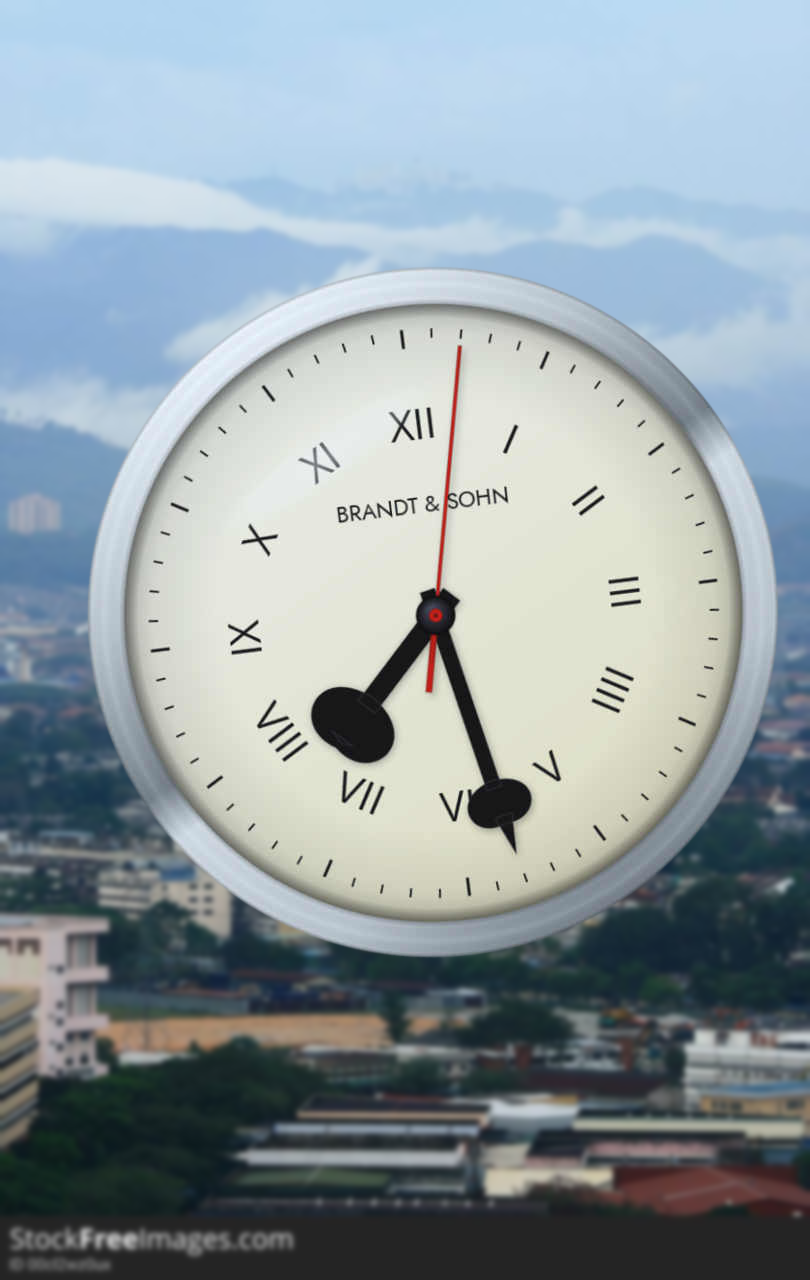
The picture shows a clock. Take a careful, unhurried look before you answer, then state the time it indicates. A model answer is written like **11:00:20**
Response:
**7:28:02**
